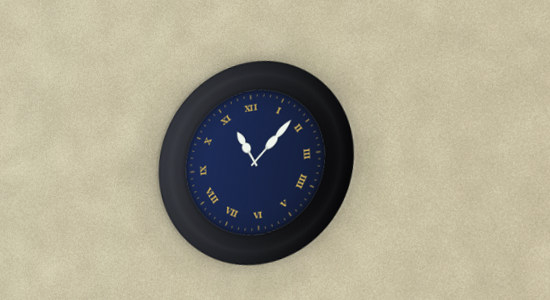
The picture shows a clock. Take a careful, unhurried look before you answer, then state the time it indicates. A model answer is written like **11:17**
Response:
**11:08**
